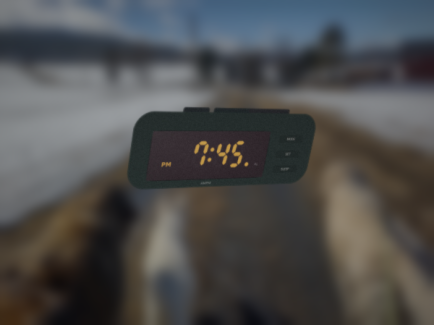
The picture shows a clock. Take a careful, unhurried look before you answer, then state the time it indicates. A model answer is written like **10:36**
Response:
**7:45**
